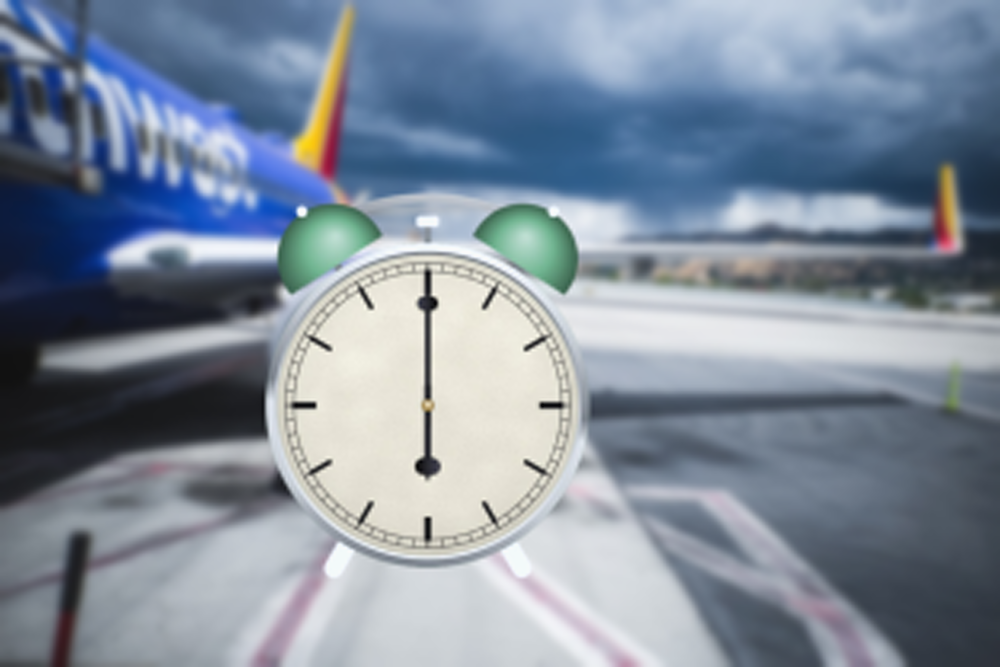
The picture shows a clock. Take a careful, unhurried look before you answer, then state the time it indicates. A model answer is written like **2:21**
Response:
**6:00**
